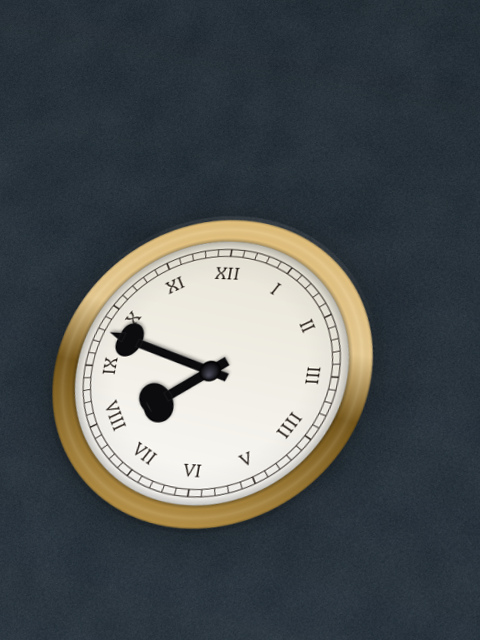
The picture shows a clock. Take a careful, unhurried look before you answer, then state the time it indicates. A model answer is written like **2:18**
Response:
**7:48**
